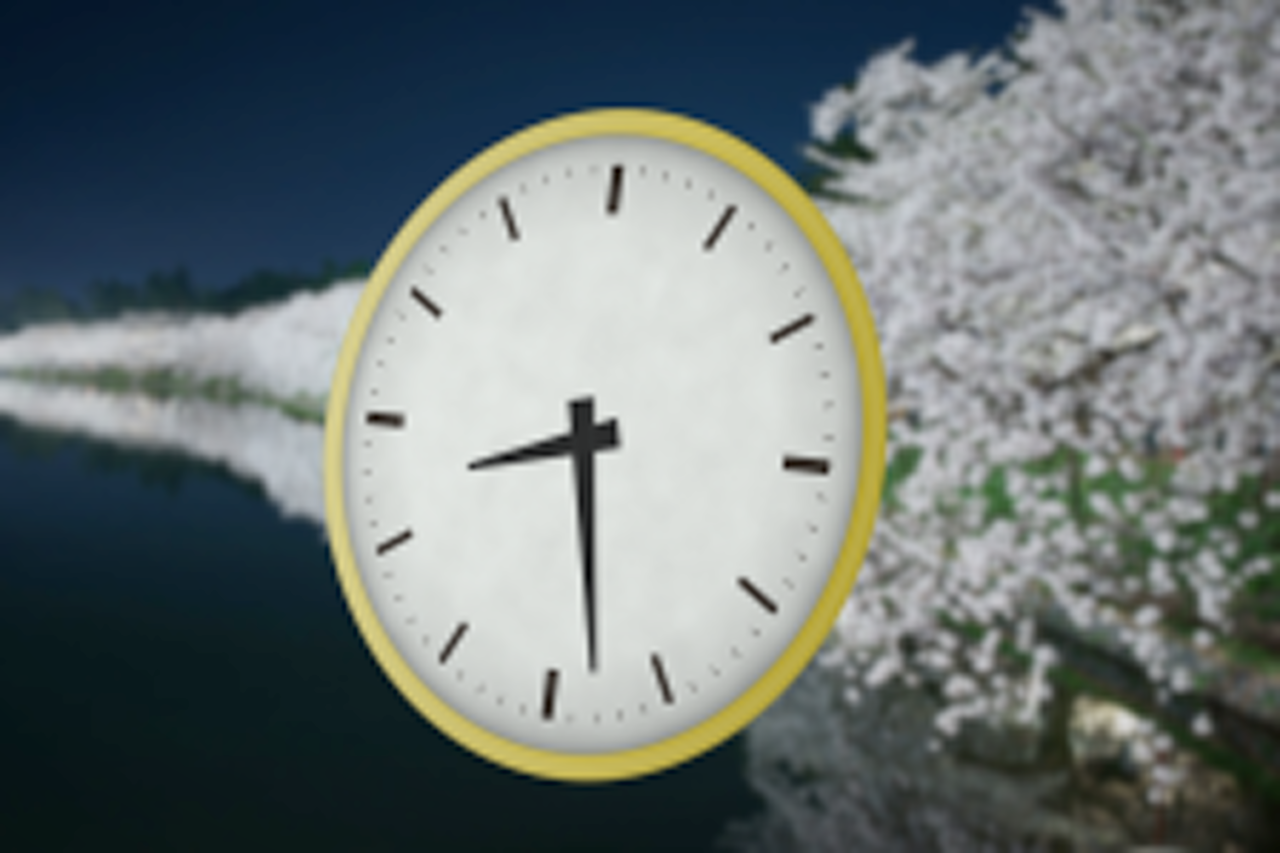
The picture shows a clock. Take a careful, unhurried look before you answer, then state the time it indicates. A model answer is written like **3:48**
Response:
**8:28**
